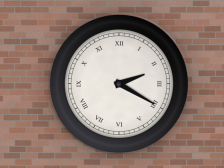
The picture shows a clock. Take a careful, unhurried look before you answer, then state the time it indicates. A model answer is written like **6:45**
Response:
**2:20**
